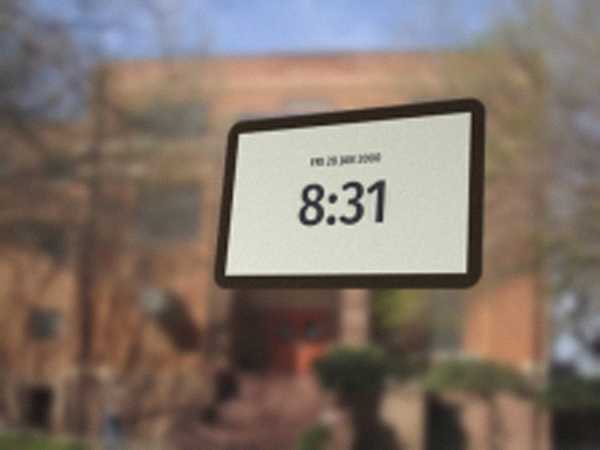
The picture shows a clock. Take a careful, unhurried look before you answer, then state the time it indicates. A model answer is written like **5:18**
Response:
**8:31**
